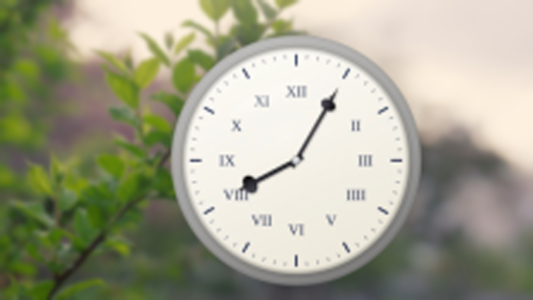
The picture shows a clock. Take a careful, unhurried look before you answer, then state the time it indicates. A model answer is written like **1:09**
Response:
**8:05**
